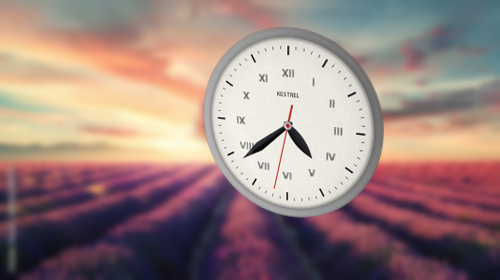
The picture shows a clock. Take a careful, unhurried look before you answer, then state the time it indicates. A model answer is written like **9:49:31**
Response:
**4:38:32**
